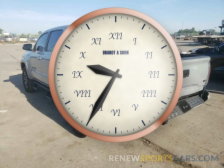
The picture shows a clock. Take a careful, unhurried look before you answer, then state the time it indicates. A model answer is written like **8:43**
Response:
**9:35**
